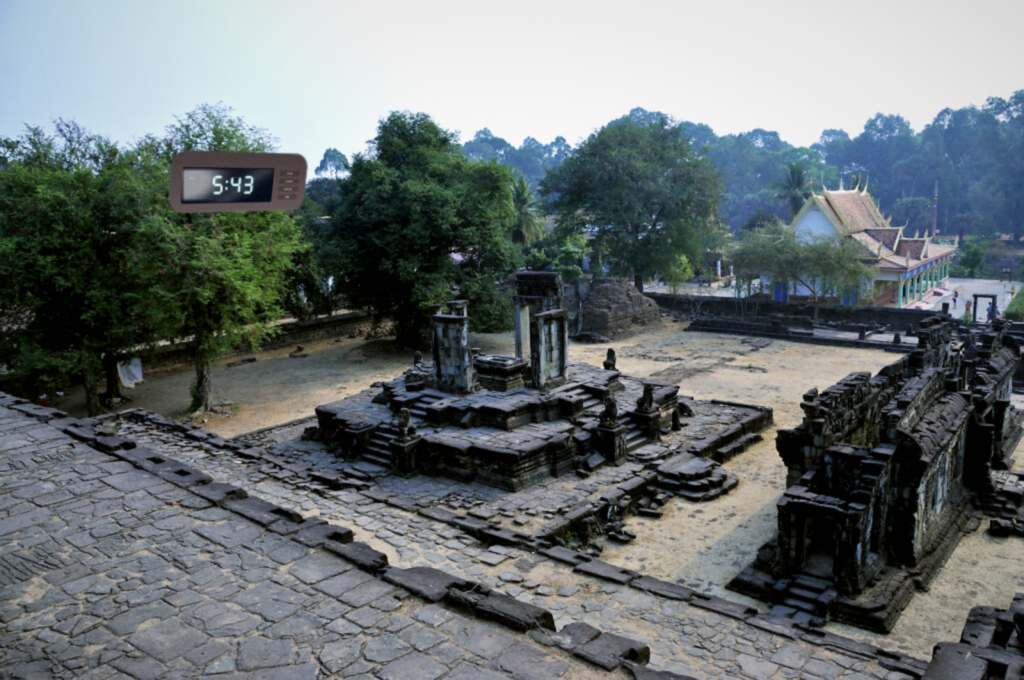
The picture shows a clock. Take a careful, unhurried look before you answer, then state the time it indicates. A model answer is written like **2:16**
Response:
**5:43**
